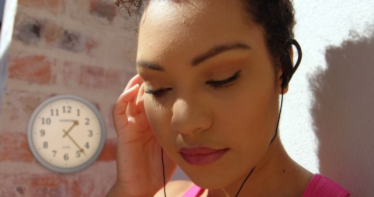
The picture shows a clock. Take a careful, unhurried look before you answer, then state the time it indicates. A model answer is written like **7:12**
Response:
**1:23**
